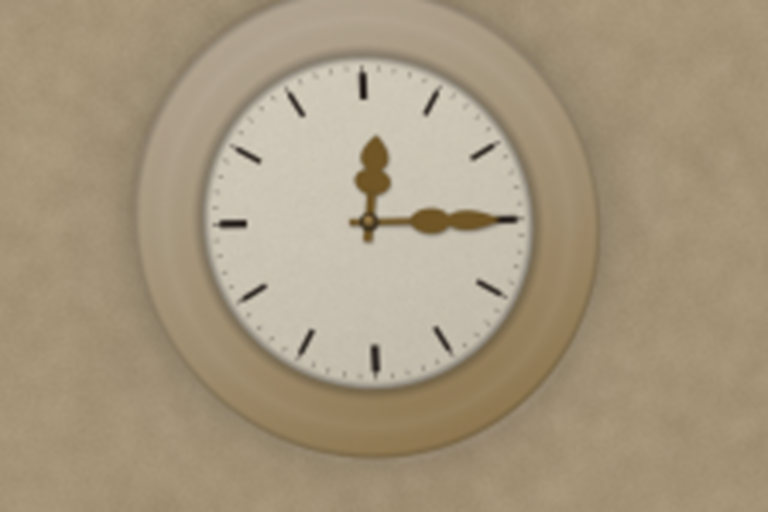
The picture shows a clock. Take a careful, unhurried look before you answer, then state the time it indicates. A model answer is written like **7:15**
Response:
**12:15**
